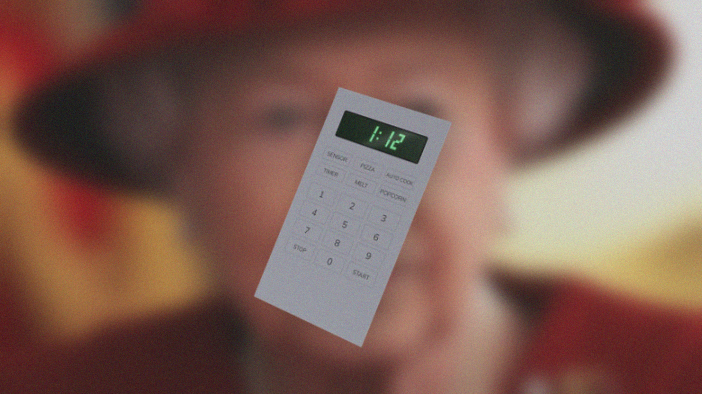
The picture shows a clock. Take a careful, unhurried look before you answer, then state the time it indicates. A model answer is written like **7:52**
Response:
**1:12**
